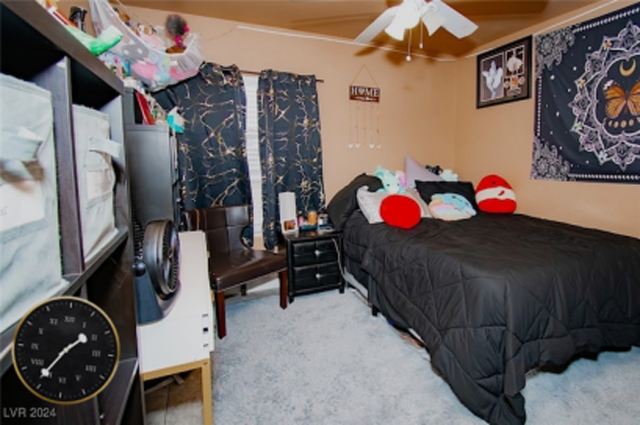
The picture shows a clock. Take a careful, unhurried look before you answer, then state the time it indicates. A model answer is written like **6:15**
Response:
**1:36**
